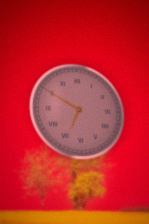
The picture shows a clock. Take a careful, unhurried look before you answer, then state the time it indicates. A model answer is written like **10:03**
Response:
**6:50**
